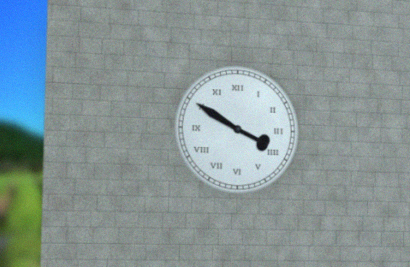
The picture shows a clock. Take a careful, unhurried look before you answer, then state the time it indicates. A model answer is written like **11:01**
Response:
**3:50**
